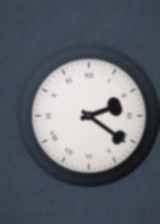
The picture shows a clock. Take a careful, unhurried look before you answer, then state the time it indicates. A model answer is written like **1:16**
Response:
**2:21**
